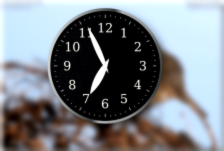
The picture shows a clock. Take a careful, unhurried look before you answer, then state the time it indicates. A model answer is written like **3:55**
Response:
**6:56**
